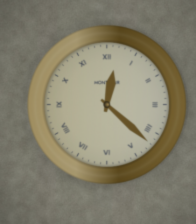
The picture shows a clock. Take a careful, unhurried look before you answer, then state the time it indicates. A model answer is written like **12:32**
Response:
**12:22**
